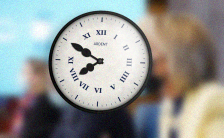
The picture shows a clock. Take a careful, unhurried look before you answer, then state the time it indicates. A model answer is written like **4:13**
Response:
**7:50**
